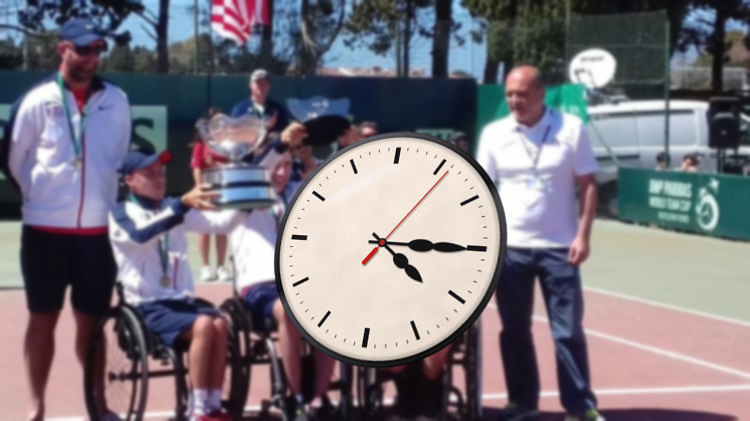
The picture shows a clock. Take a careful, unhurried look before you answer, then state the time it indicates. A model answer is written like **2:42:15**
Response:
**4:15:06**
